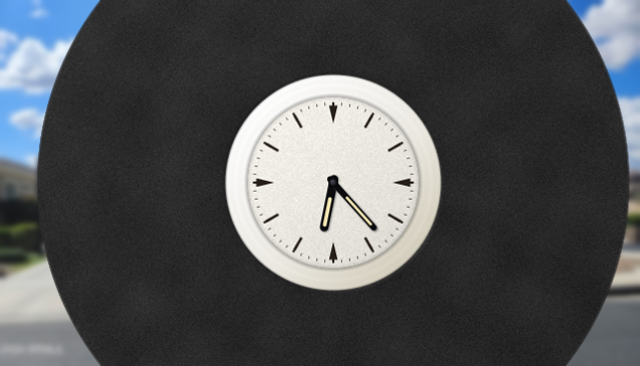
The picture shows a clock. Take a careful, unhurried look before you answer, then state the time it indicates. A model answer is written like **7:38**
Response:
**6:23**
